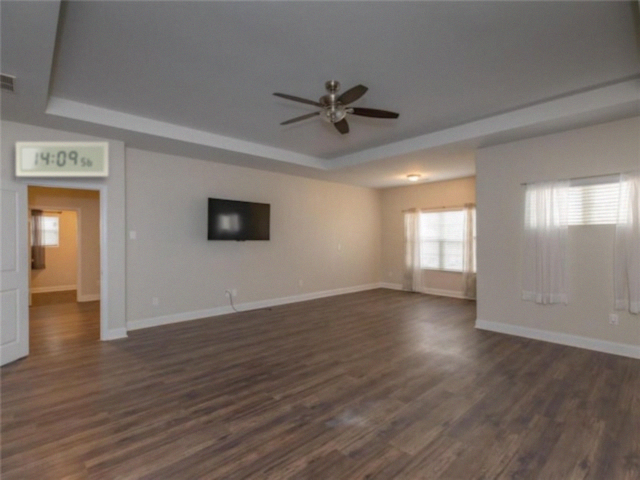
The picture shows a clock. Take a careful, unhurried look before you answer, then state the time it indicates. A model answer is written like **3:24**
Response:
**14:09**
